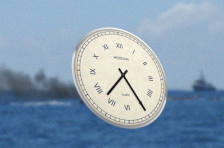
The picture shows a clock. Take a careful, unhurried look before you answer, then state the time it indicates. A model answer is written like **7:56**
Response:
**7:25**
